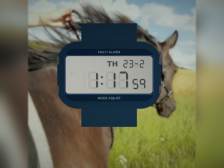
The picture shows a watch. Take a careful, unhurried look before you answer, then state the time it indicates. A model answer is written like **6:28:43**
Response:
**1:17:59**
